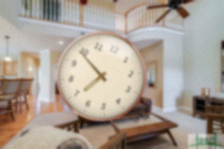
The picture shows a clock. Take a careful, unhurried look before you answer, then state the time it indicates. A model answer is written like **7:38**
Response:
**6:49**
